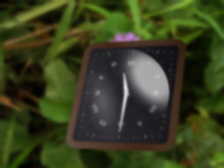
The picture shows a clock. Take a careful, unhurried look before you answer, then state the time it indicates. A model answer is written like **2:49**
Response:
**11:30**
